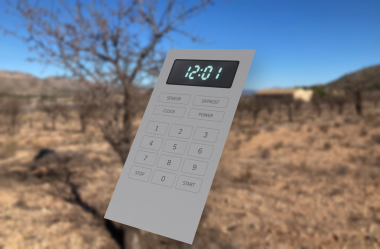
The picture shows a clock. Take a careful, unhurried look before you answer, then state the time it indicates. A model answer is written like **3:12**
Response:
**12:01**
